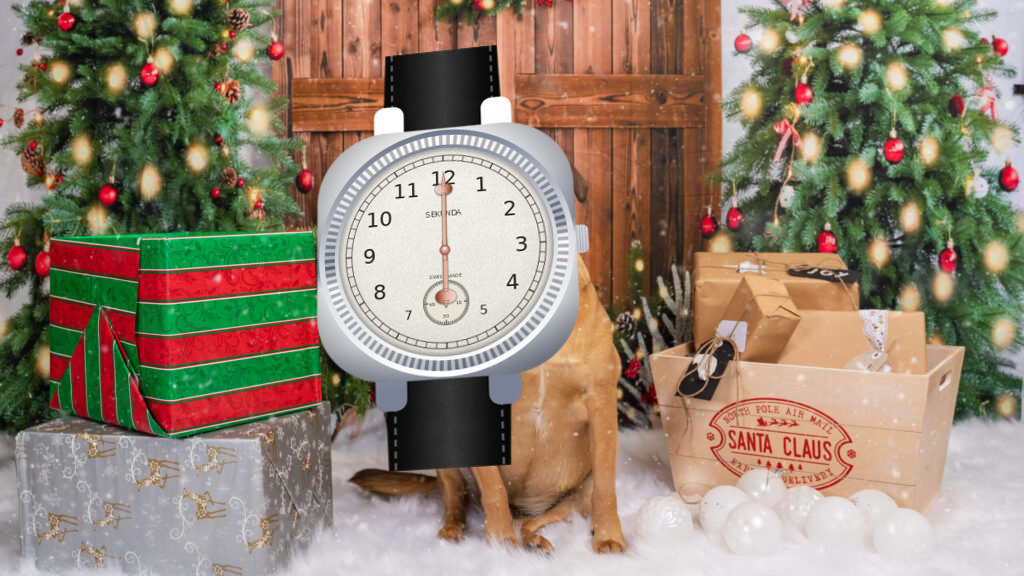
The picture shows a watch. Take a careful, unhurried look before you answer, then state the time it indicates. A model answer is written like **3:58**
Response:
**6:00**
